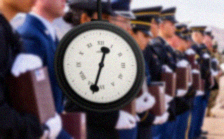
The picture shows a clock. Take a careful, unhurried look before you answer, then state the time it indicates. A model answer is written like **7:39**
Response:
**12:33**
